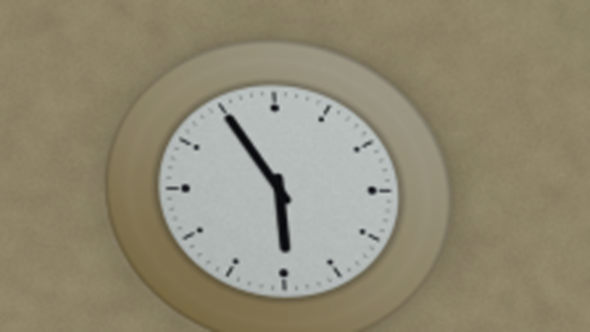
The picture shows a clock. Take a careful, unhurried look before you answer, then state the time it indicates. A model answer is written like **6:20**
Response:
**5:55**
